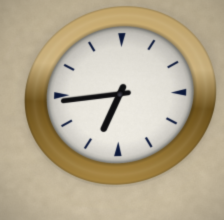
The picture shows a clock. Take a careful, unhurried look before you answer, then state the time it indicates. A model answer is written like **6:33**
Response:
**6:44**
